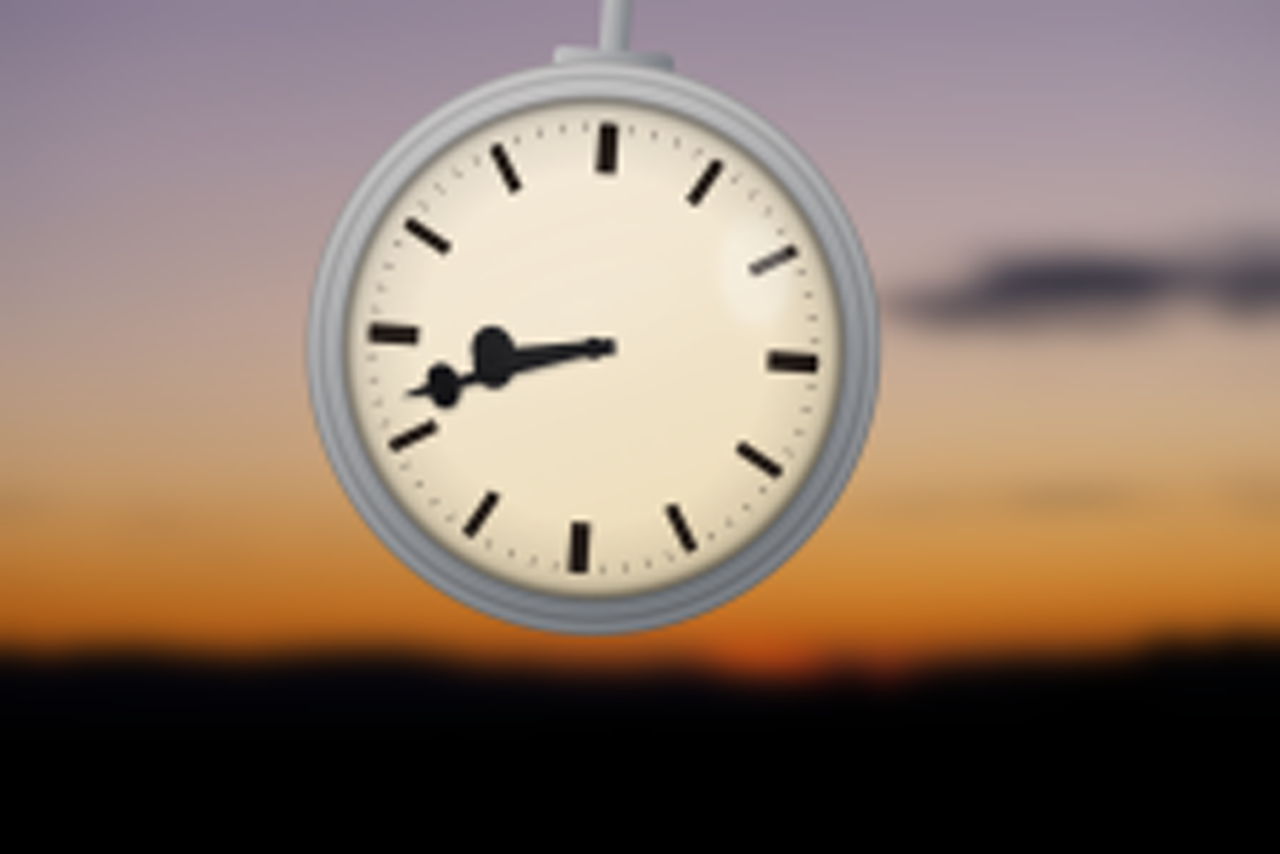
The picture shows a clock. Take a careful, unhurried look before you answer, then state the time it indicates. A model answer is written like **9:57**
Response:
**8:42**
